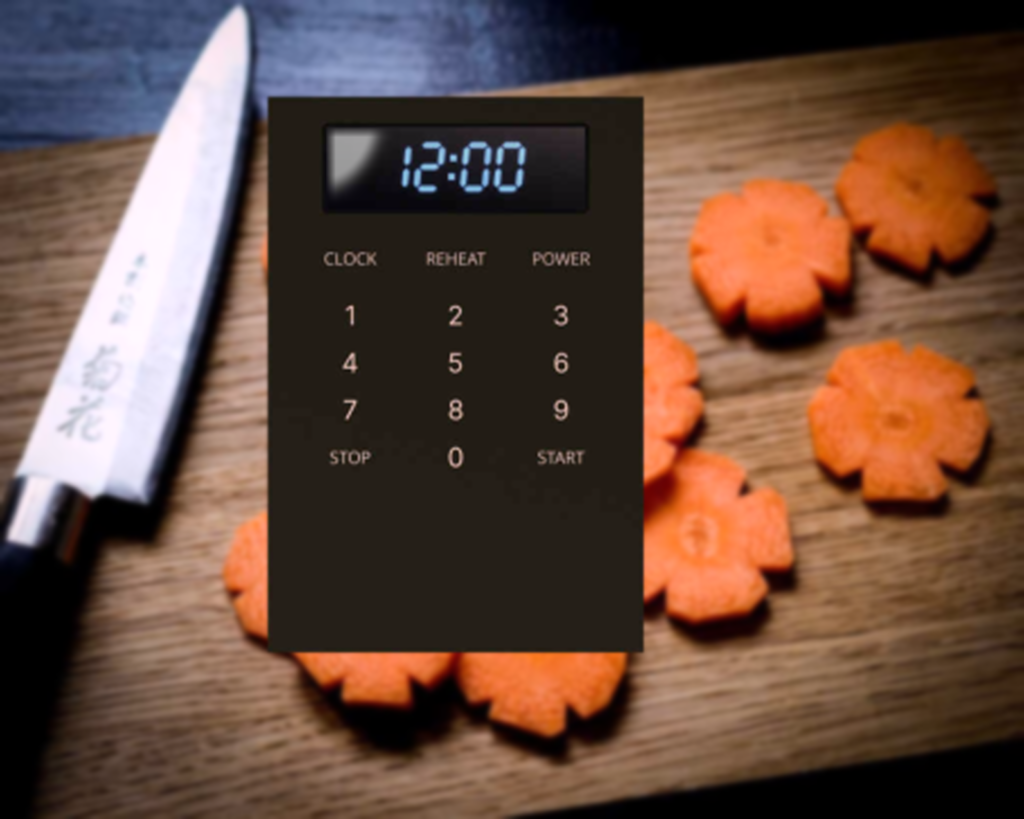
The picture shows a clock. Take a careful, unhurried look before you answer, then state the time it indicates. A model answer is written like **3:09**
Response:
**12:00**
